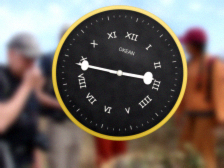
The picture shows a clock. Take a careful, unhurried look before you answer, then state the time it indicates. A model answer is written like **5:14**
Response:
**2:44**
